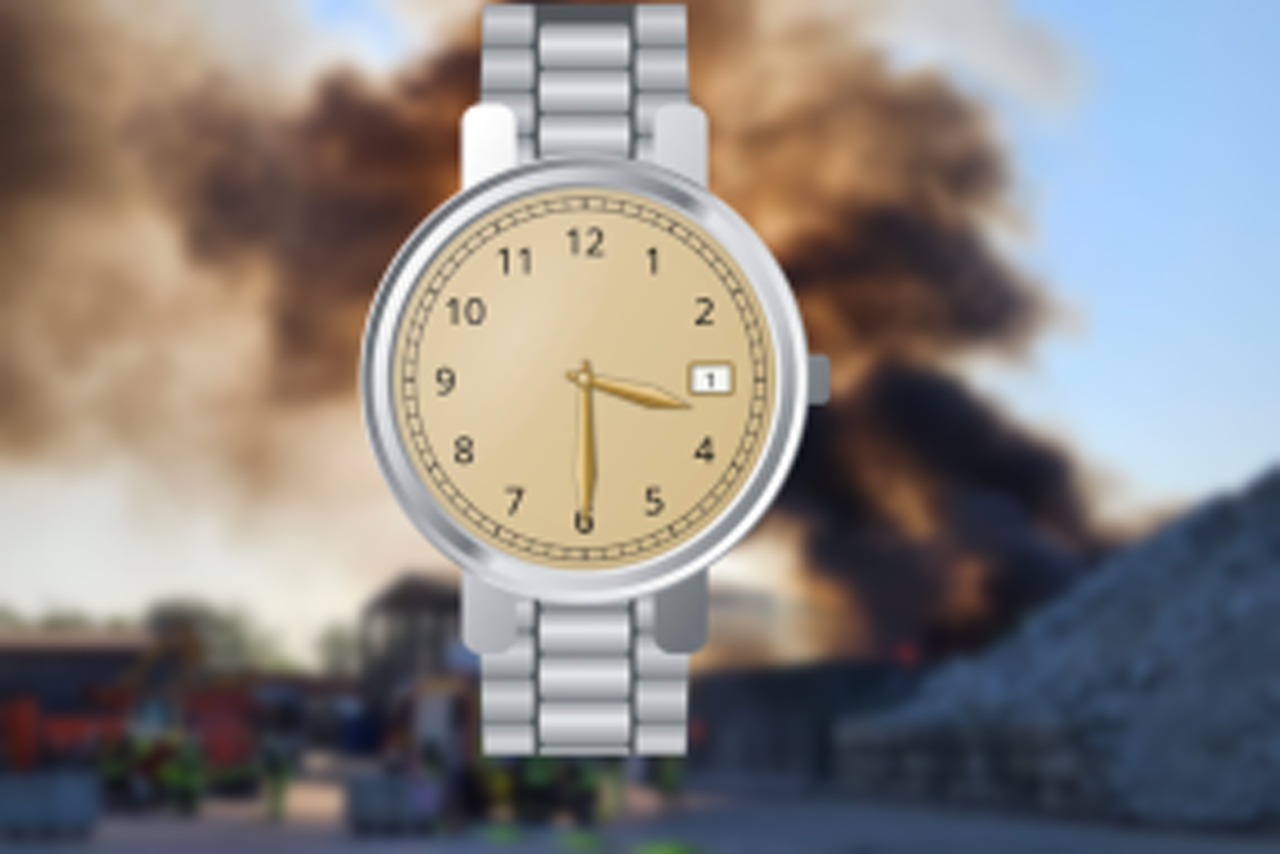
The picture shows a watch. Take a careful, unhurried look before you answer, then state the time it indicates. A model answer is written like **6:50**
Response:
**3:30**
